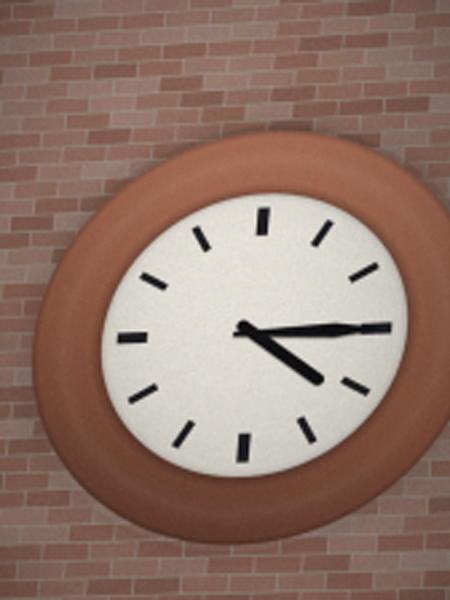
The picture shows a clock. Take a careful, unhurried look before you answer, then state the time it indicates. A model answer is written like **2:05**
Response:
**4:15**
